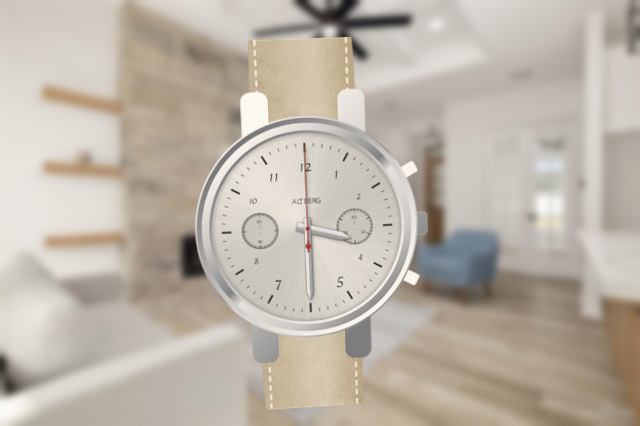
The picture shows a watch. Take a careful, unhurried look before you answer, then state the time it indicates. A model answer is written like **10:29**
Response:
**3:30**
